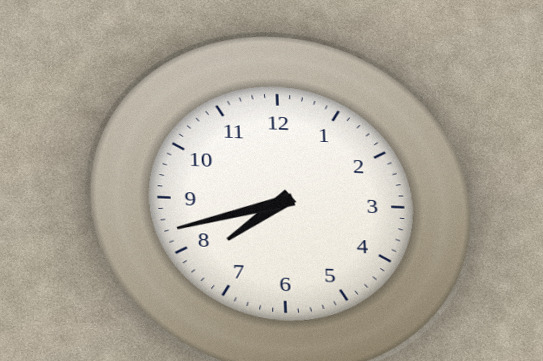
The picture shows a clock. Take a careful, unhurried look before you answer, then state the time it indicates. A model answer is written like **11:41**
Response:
**7:42**
